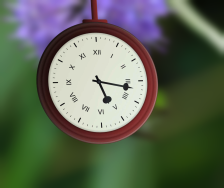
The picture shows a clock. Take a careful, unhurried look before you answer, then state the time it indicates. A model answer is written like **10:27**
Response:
**5:17**
